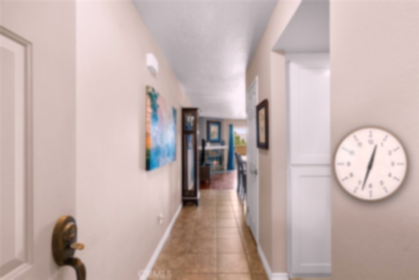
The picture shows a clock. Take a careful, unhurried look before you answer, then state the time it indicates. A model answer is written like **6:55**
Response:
**12:33**
